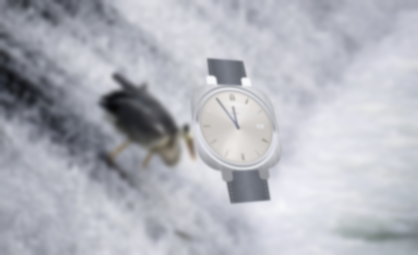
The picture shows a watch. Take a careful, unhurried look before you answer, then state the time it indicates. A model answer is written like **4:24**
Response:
**11:55**
